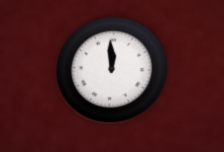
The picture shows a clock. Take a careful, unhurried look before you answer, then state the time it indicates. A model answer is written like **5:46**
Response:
**11:59**
